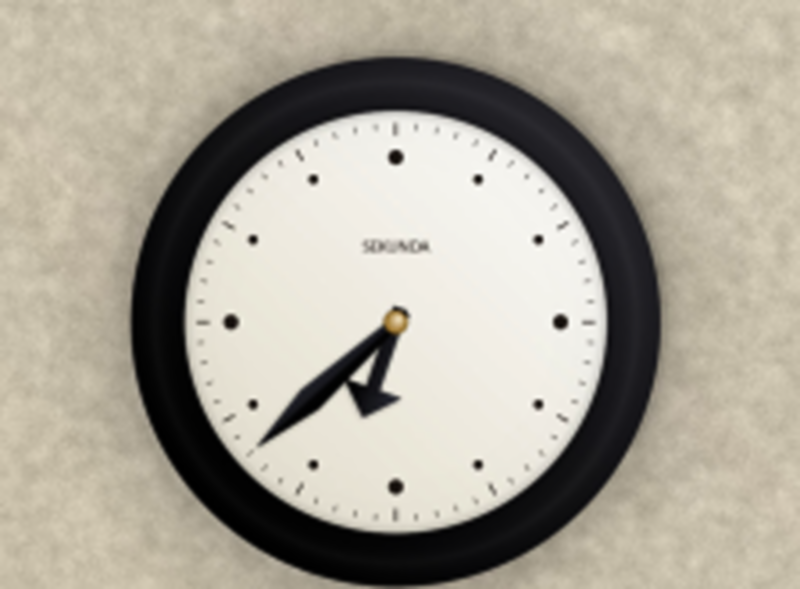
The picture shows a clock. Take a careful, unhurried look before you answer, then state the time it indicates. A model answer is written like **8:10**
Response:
**6:38**
